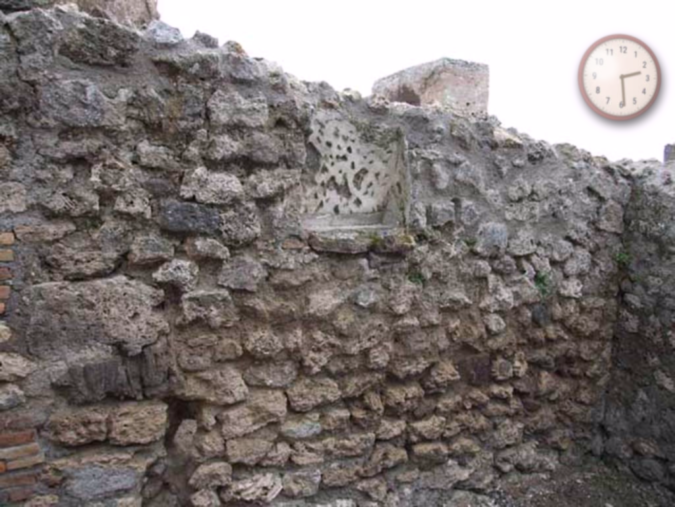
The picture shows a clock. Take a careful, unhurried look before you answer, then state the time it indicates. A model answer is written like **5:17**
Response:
**2:29**
